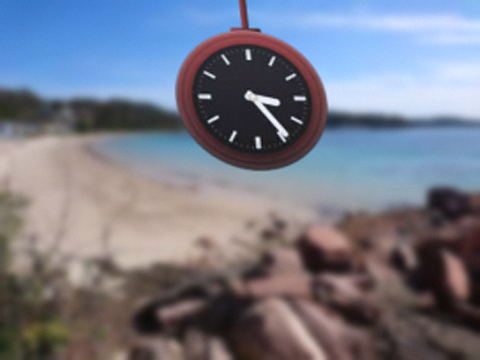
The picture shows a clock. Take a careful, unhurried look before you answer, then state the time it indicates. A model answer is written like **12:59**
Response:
**3:24**
